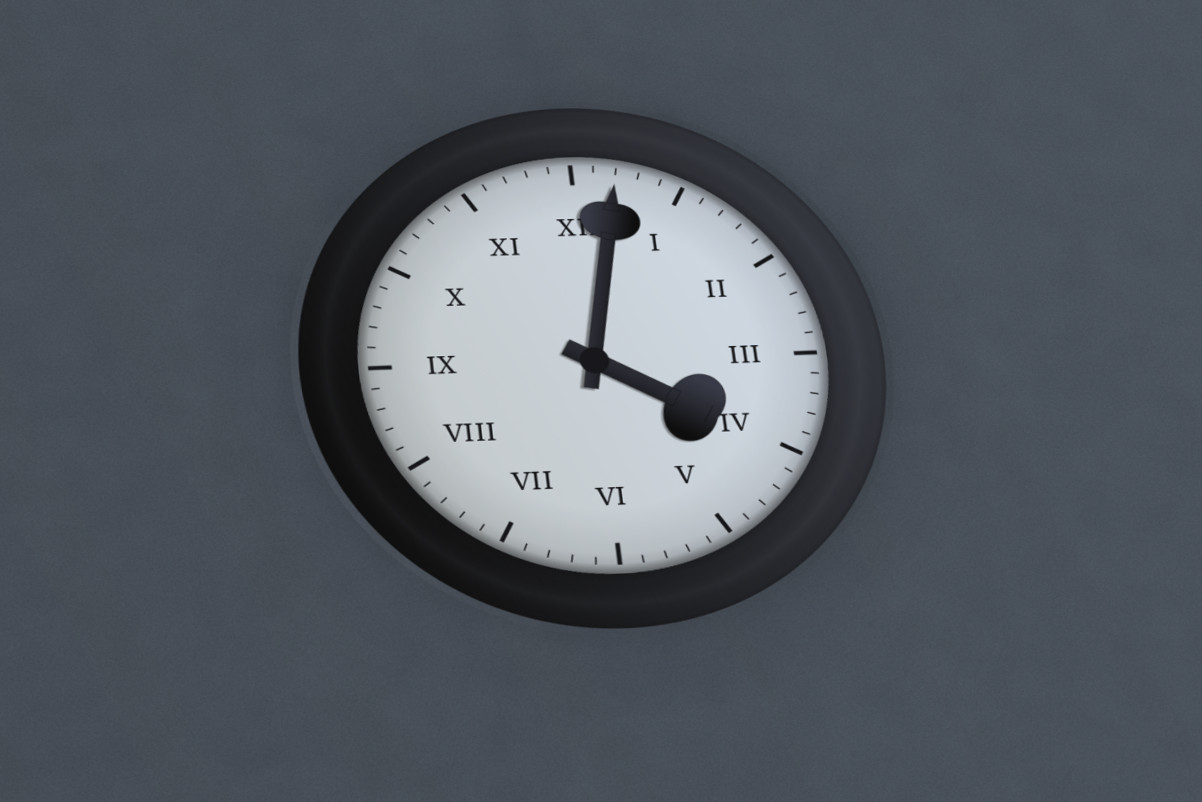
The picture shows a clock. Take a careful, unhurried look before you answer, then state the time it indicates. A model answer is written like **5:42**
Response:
**4:02**
